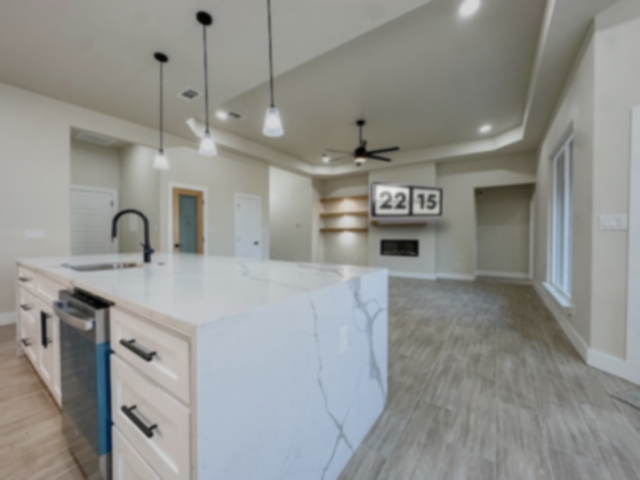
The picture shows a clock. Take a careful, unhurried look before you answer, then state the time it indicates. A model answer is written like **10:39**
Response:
**22:15**
